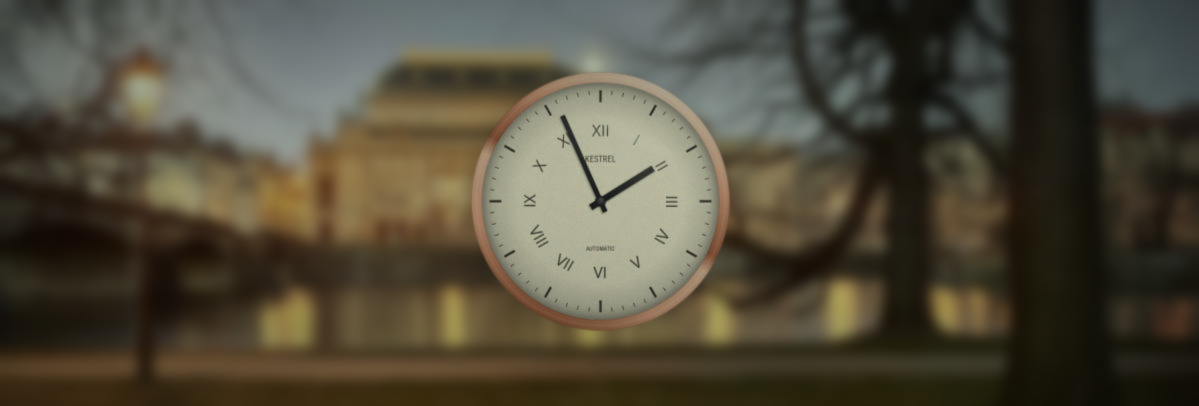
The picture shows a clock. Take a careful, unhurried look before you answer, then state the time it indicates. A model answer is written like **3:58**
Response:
**1:56**
